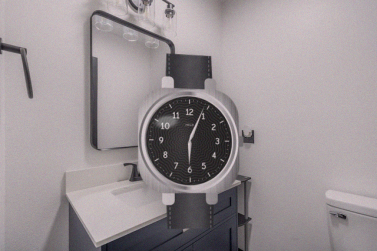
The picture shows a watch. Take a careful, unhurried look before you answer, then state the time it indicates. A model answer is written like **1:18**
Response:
**6:04**
